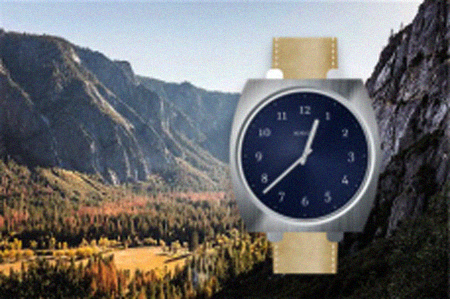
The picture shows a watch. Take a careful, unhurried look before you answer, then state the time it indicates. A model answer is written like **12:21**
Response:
**12:38**
